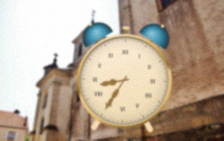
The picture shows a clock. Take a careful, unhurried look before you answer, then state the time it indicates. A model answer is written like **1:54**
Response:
**8:35**
